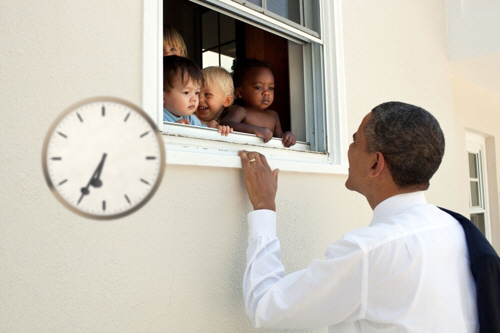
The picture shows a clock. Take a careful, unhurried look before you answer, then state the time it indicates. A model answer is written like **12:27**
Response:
**6:35**
